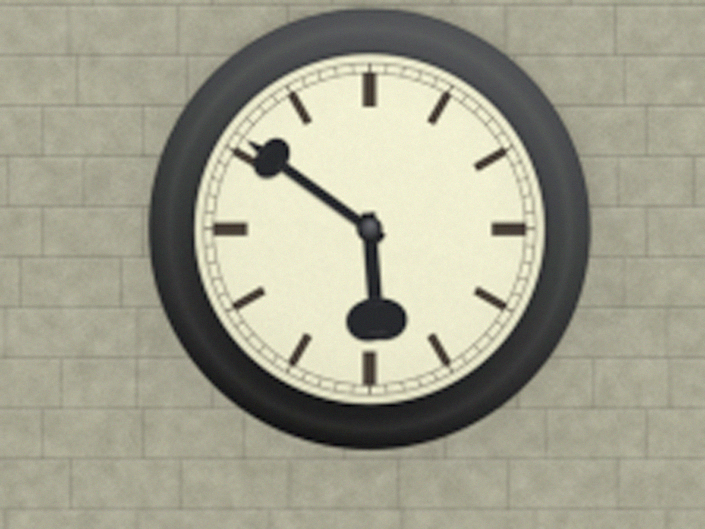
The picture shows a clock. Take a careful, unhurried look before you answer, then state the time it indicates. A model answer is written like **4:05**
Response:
**5:51**
